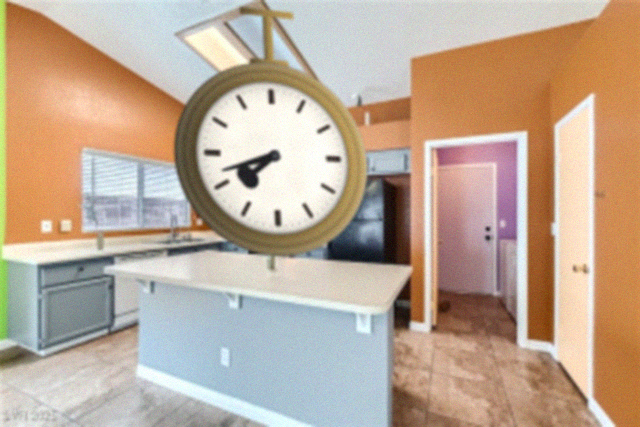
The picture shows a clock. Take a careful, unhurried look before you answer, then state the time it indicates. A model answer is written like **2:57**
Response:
**7:42**
